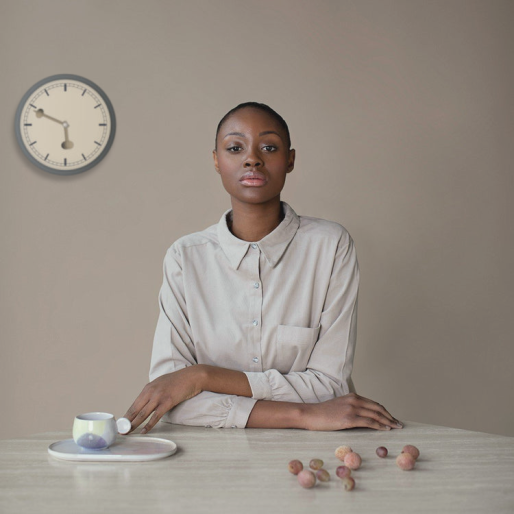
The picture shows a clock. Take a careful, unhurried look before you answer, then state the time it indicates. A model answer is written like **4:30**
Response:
**5:49**
